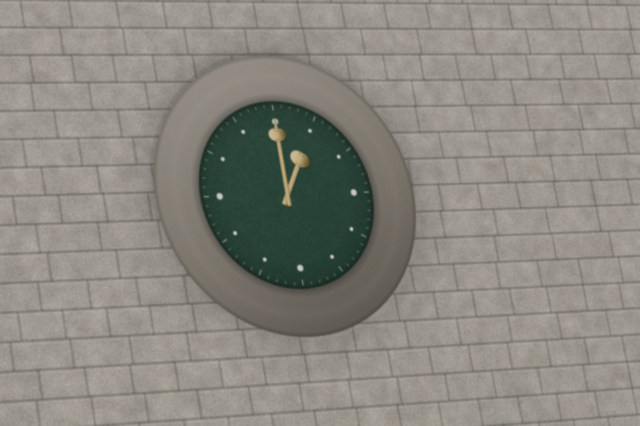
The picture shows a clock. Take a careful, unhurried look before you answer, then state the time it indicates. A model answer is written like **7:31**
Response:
**1:00**
